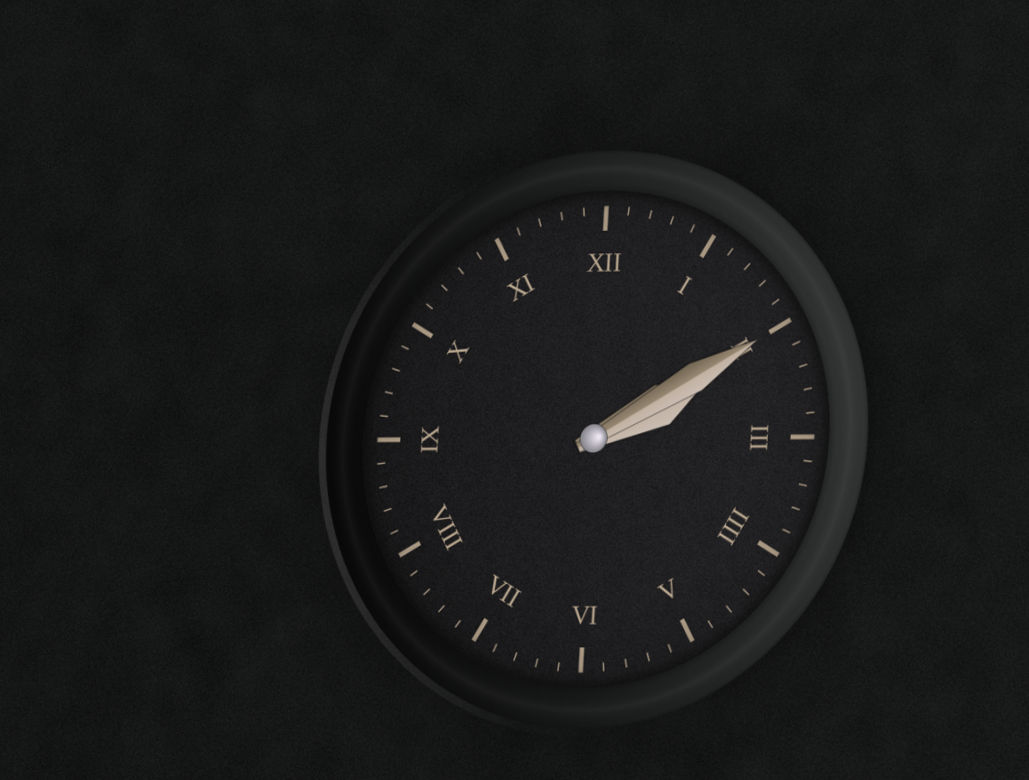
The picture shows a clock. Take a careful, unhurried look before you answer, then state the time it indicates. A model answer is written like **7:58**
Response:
**2:10**
